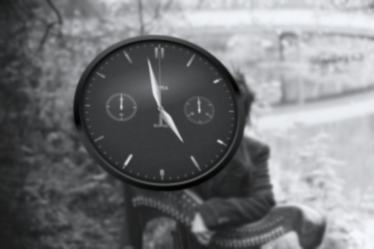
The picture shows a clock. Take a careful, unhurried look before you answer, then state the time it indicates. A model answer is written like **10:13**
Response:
**4:58**
